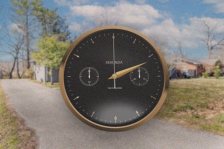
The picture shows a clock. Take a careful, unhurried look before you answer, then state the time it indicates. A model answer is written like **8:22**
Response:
**2:11**
